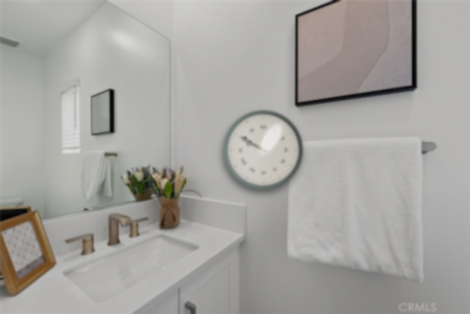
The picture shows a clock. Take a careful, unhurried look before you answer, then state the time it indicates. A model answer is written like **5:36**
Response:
**9:50**
